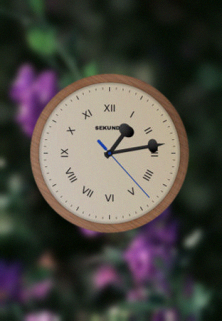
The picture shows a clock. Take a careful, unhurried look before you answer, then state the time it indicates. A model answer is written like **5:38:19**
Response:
**1:13:23**
